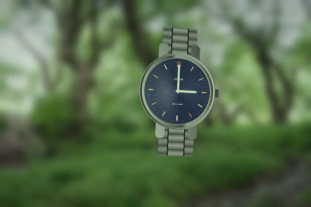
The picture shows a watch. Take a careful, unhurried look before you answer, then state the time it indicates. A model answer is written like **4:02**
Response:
**3:00**
